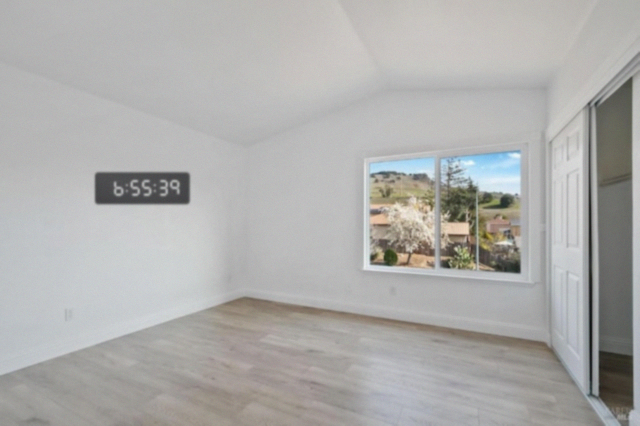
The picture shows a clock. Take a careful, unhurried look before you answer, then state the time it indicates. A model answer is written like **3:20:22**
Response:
**6:55:39**
